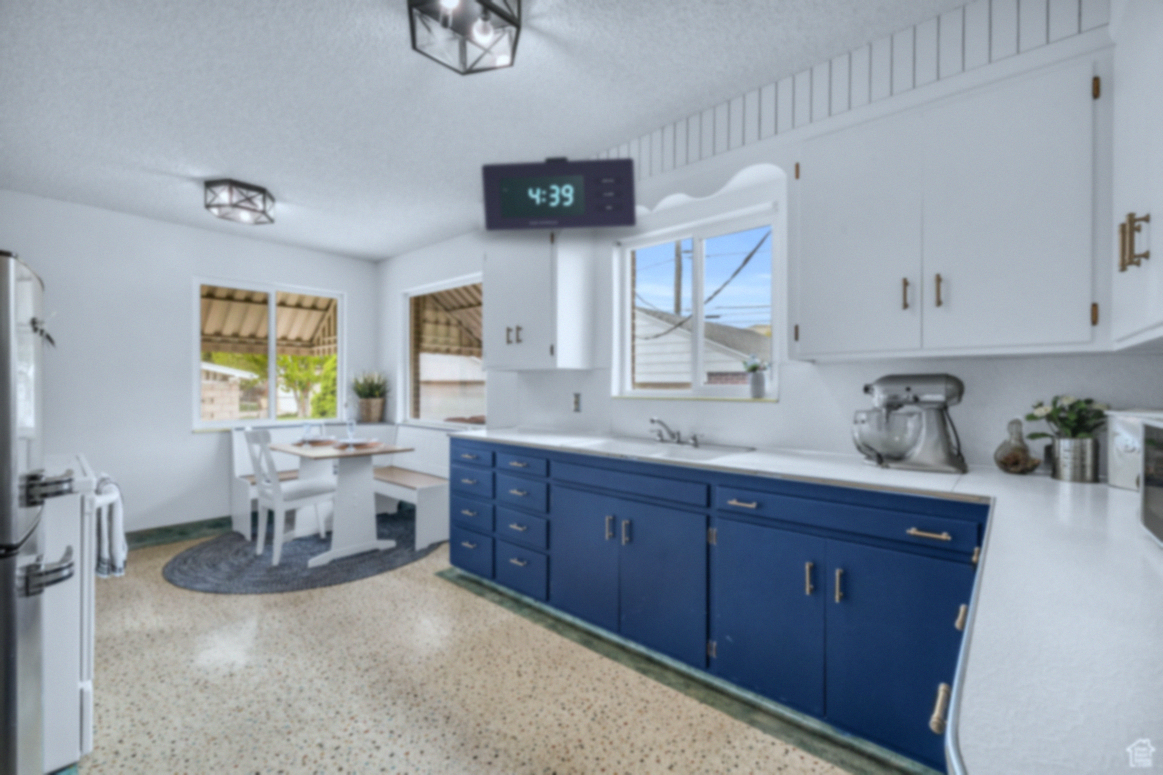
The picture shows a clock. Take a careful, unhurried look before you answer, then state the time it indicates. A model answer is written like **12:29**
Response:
**4:39**
